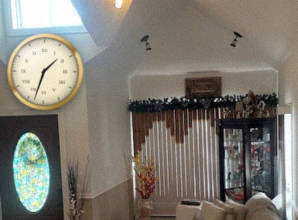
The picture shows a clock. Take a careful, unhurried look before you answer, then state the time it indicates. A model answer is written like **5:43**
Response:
**1:33**
